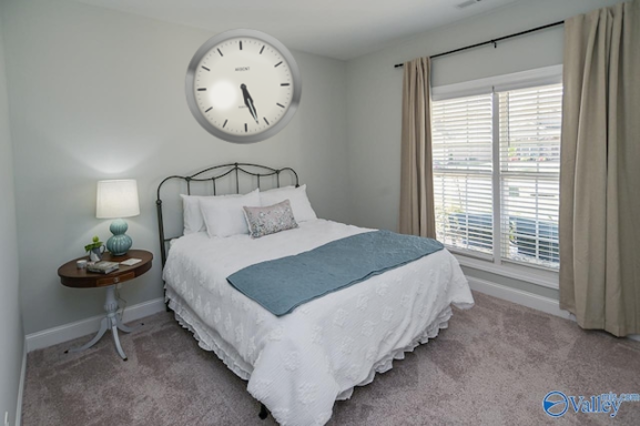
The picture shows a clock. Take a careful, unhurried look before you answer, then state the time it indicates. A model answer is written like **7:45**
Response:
**5:27**
